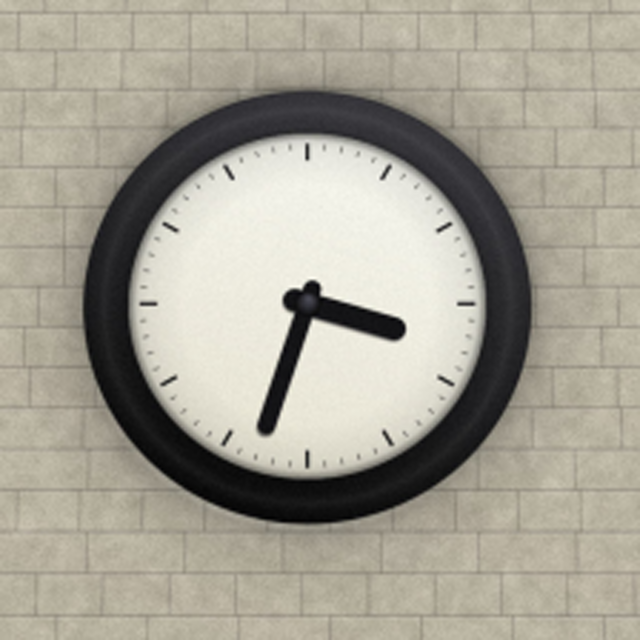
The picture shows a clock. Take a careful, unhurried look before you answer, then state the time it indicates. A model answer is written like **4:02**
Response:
**3:33**
